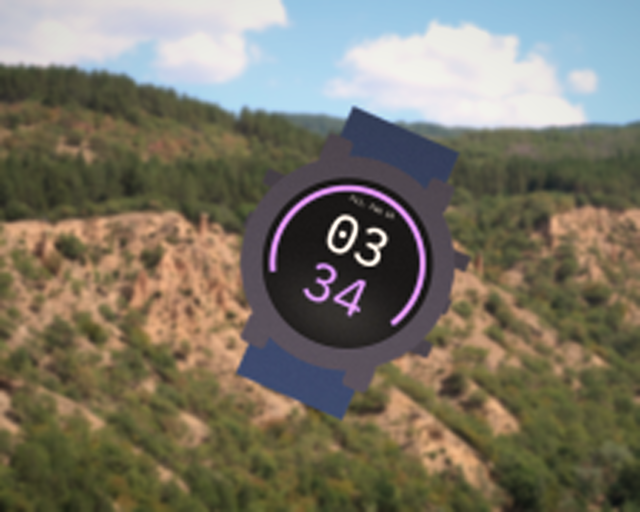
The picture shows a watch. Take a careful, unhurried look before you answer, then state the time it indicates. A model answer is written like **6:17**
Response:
**3:34**
